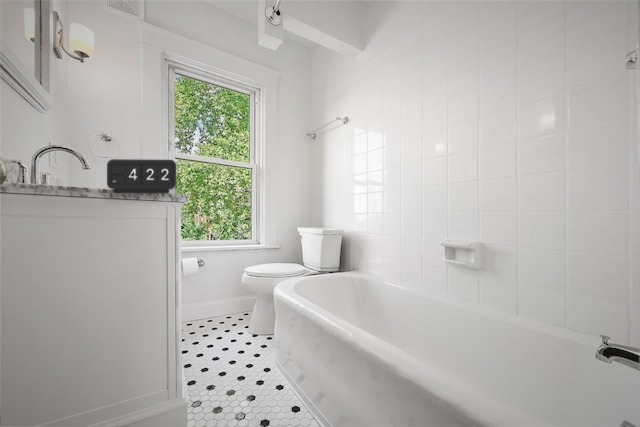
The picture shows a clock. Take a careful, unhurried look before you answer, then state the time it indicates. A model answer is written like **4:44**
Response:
**4:22**
